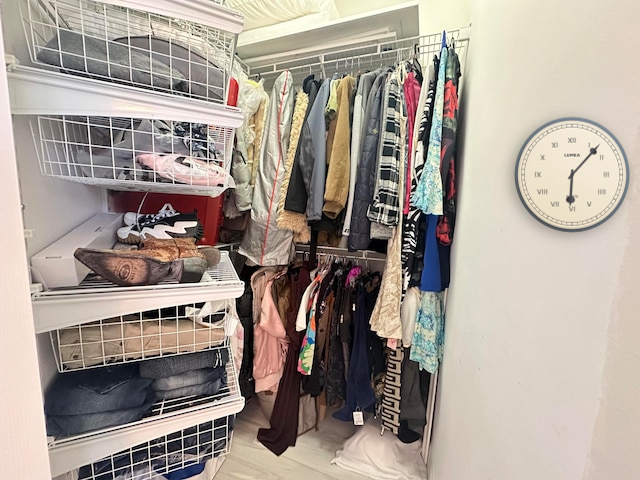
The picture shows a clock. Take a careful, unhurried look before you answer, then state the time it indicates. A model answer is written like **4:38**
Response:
**6:07**
